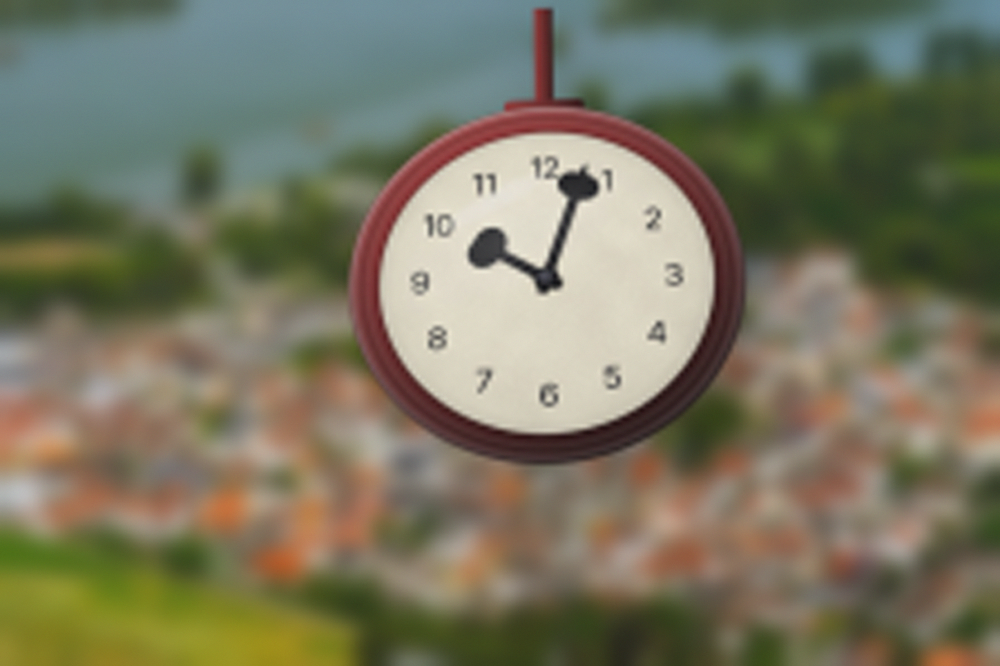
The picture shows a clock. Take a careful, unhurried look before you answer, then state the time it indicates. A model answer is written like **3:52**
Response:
**10:03**
